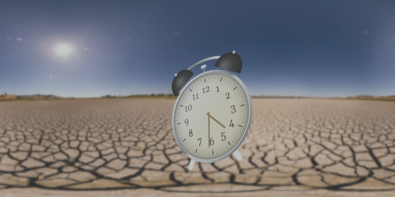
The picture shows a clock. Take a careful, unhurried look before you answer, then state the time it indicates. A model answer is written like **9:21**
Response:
**4:31**
